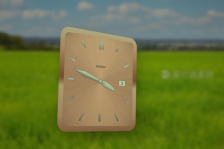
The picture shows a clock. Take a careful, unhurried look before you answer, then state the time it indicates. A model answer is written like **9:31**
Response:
**3:48**
